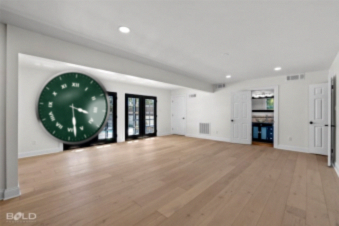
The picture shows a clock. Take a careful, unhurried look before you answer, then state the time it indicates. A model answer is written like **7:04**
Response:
**3:28**
